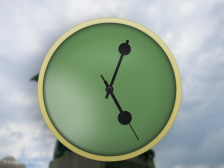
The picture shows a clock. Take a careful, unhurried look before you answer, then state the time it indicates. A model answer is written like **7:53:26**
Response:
**5:03:25**
